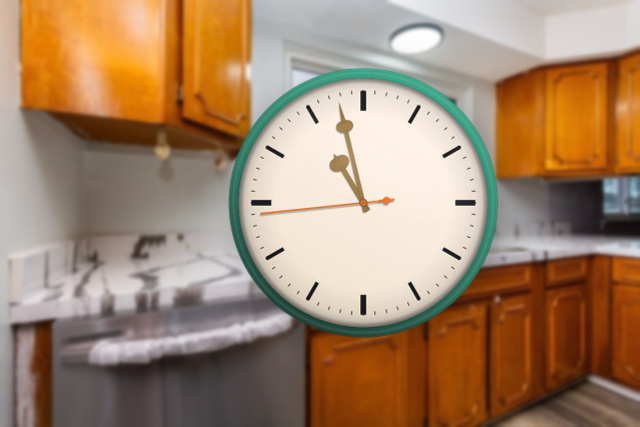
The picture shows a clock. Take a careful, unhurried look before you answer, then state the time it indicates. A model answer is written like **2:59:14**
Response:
**10:57:44**
